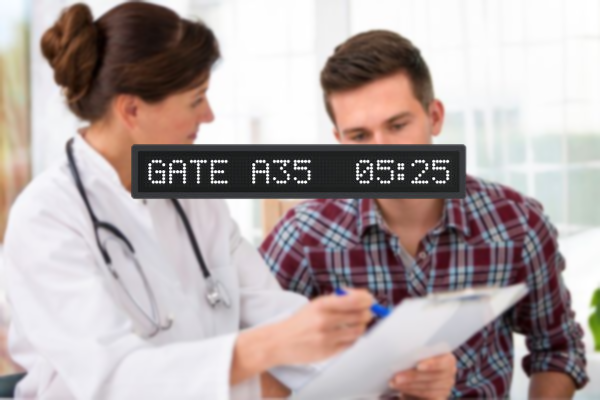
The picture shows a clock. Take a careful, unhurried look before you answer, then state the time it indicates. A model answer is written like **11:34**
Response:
**5:25**
